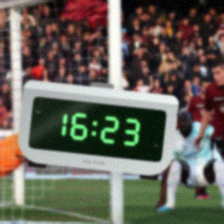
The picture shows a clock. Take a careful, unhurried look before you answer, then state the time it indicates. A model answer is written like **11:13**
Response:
**16:23**
